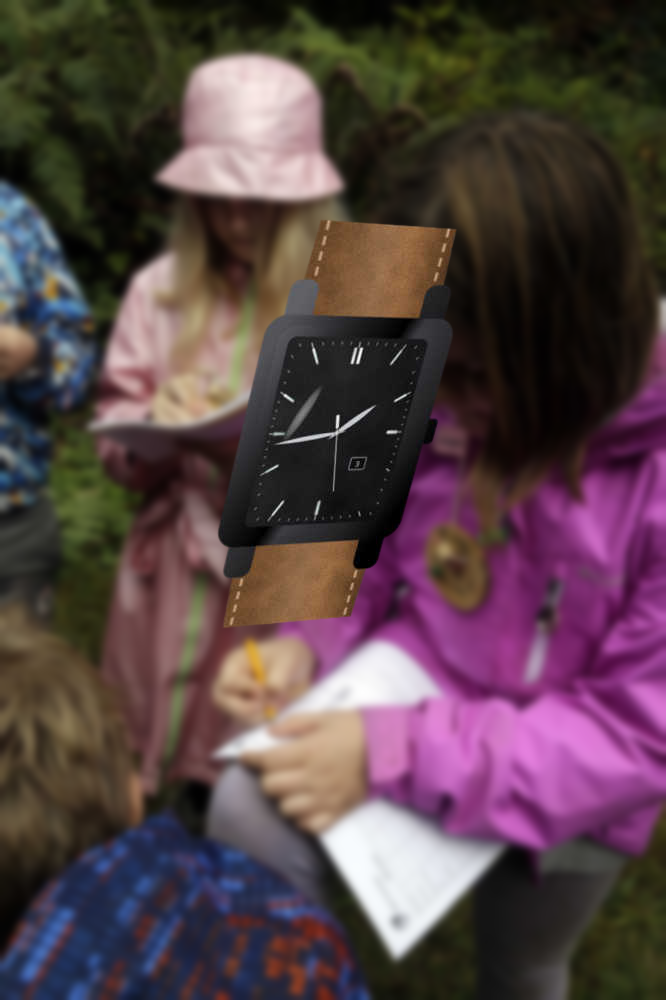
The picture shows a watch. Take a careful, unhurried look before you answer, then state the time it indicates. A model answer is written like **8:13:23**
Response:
**1:43:28**
